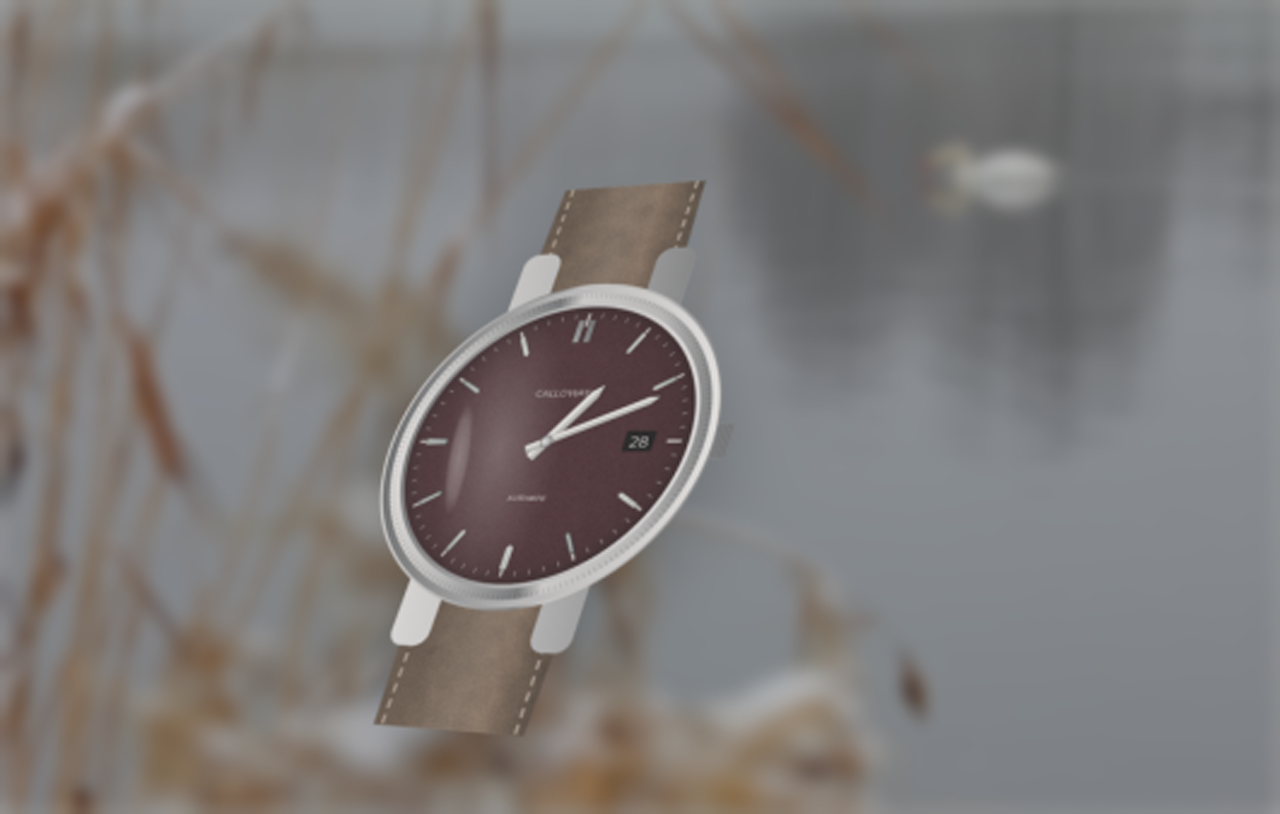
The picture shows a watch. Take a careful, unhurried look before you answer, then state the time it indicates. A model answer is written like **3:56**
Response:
**1:11**
